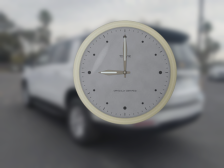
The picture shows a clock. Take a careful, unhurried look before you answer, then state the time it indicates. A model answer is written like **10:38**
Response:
**9:00**
